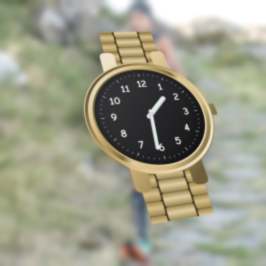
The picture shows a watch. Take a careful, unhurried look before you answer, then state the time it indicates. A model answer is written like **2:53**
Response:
**1:31**
